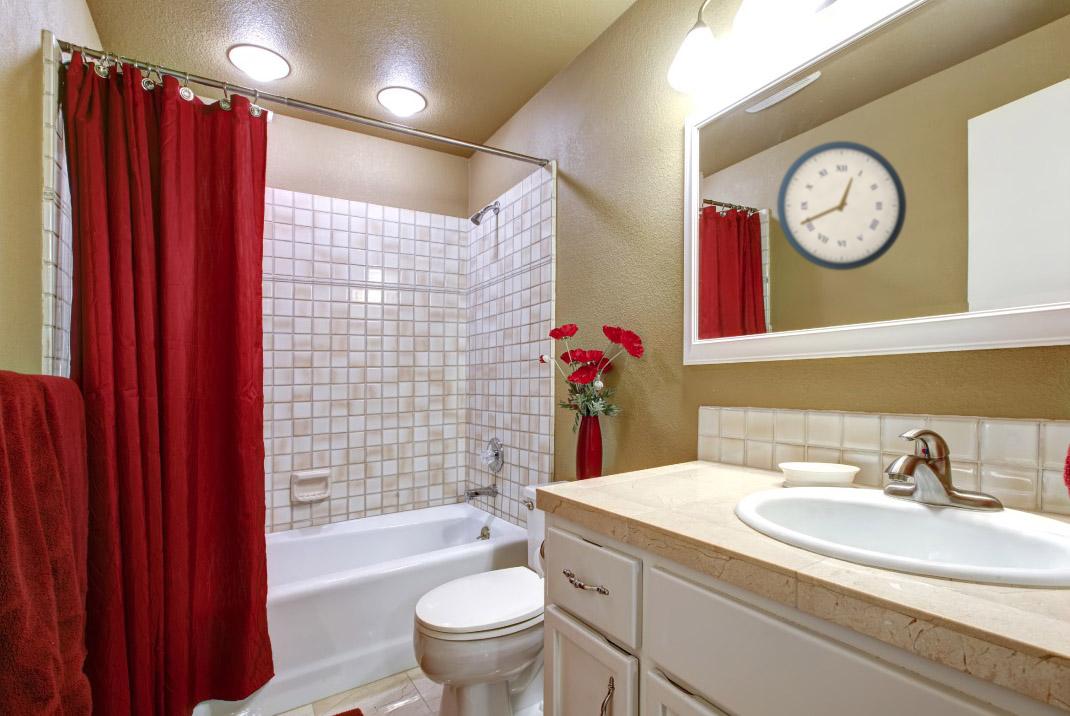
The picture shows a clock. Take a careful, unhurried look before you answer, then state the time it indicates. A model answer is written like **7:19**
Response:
**12:41**
